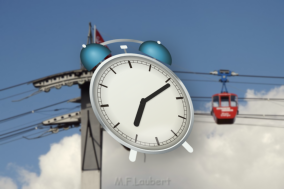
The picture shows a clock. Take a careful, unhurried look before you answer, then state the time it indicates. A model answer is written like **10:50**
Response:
**7:11**
